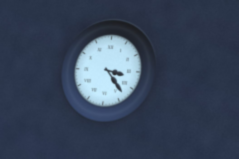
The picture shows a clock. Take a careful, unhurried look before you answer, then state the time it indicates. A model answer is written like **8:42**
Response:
**3:23**
